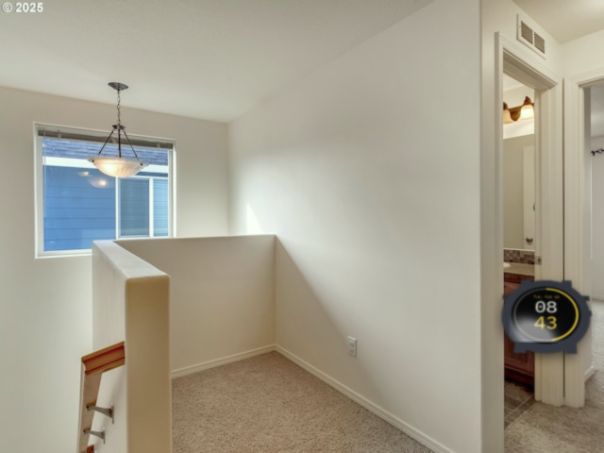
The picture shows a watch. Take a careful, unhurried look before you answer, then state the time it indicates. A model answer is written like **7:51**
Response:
**8:43**
